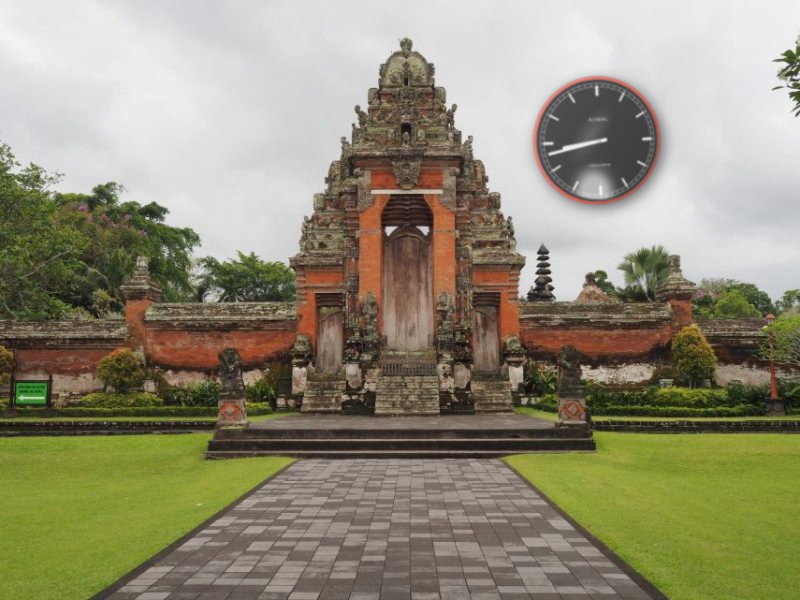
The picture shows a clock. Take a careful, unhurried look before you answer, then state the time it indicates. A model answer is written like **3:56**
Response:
**8:43**
